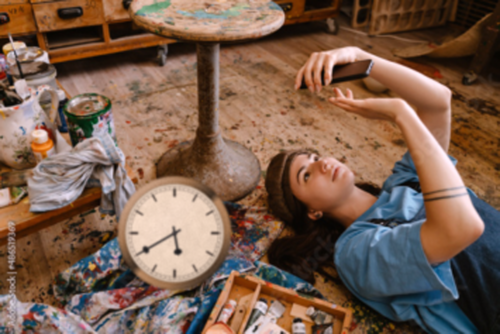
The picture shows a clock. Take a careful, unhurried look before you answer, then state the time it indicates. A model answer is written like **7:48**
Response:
**5:40**
